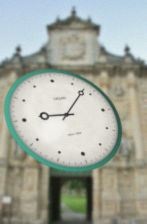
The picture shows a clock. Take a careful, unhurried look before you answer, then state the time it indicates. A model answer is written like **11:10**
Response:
**9:08**
